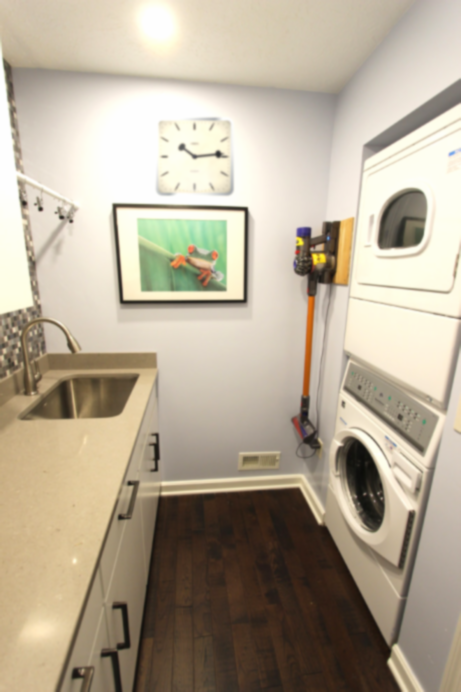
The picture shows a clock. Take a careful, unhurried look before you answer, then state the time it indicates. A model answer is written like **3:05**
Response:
**10:14**
